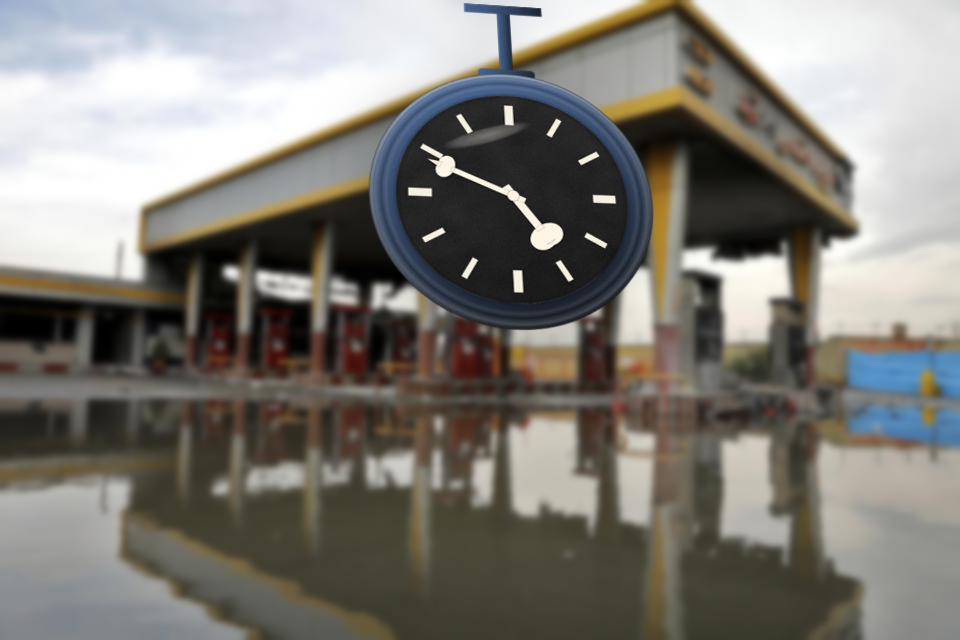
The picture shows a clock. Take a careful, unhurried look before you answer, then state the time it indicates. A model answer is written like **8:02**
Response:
**4:49**
